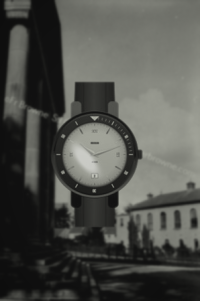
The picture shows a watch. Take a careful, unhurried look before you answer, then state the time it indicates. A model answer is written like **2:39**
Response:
**10:12**
